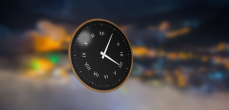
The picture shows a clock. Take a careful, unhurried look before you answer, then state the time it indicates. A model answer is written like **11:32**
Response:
**4:05**
